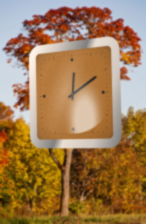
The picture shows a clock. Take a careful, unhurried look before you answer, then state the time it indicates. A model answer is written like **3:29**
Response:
**12:10**
